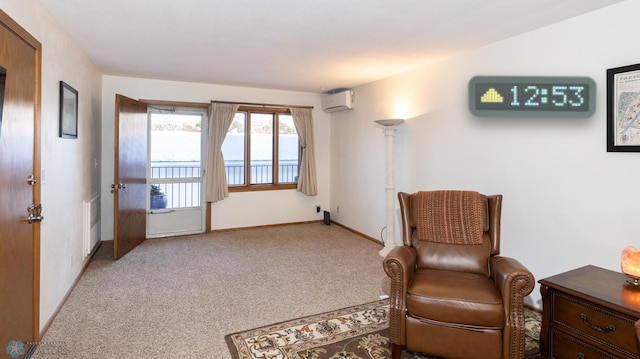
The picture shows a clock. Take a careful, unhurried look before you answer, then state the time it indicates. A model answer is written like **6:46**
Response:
**12:53**
